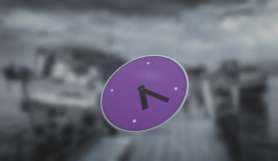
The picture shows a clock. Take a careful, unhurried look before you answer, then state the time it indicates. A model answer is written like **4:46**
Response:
**5:19**
